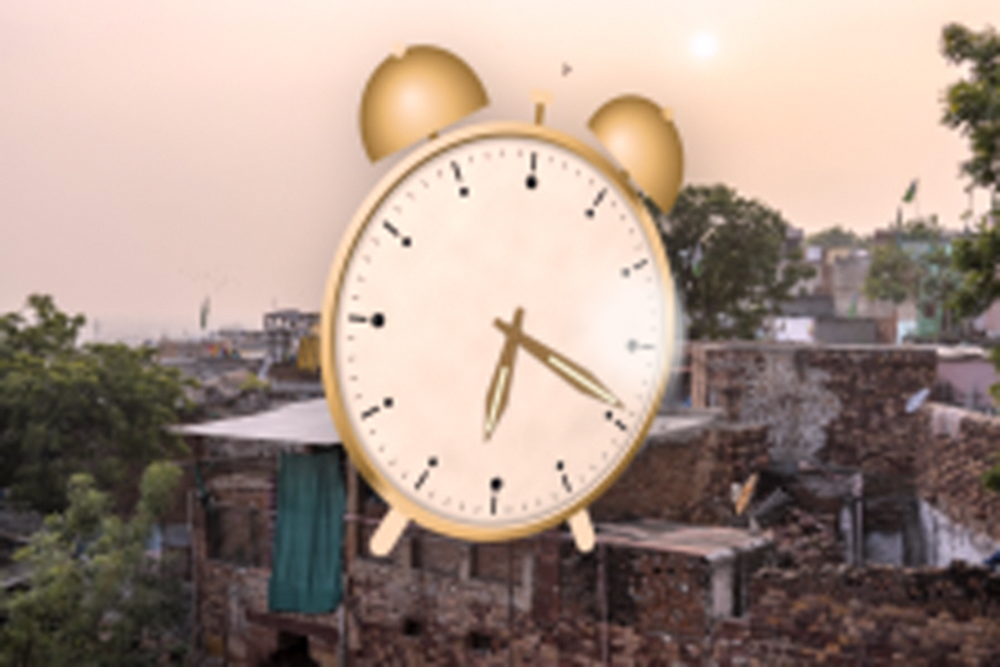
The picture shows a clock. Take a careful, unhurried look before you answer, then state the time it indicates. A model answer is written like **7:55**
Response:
**6:19**
